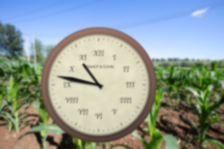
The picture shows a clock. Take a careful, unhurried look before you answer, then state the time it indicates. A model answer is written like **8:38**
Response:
**10:47**
